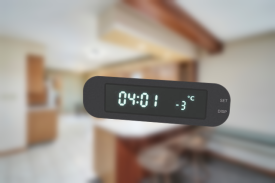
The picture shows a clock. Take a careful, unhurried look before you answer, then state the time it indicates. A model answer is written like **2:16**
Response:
**4:01**
